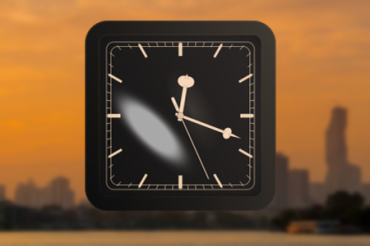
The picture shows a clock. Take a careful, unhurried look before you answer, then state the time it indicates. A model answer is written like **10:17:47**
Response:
**12:18:26**
